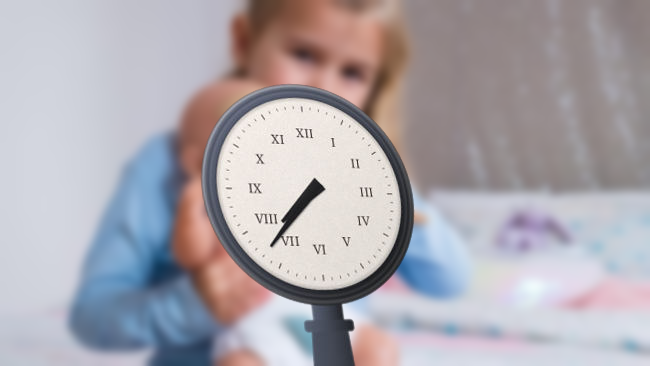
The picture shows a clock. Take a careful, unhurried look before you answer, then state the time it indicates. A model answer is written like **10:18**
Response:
**7:37**
